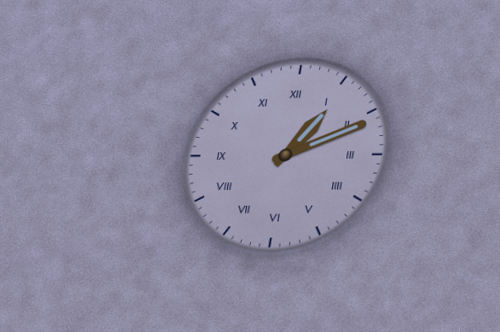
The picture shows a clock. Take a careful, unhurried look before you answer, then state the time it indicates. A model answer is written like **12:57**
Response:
**1:11**
